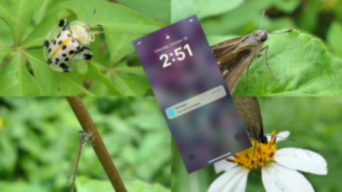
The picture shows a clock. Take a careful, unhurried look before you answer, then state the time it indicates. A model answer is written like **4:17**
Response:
**2:51**
